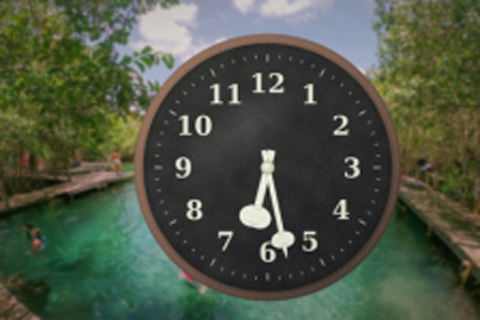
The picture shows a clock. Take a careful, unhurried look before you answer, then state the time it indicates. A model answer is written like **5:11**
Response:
**6:28**
